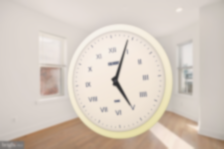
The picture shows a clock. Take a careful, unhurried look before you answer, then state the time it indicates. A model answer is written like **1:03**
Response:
**5:04**
